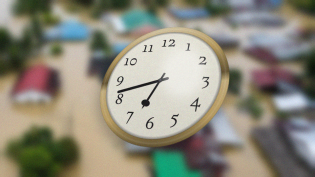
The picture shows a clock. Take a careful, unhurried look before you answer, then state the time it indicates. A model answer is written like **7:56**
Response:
**6:42**
